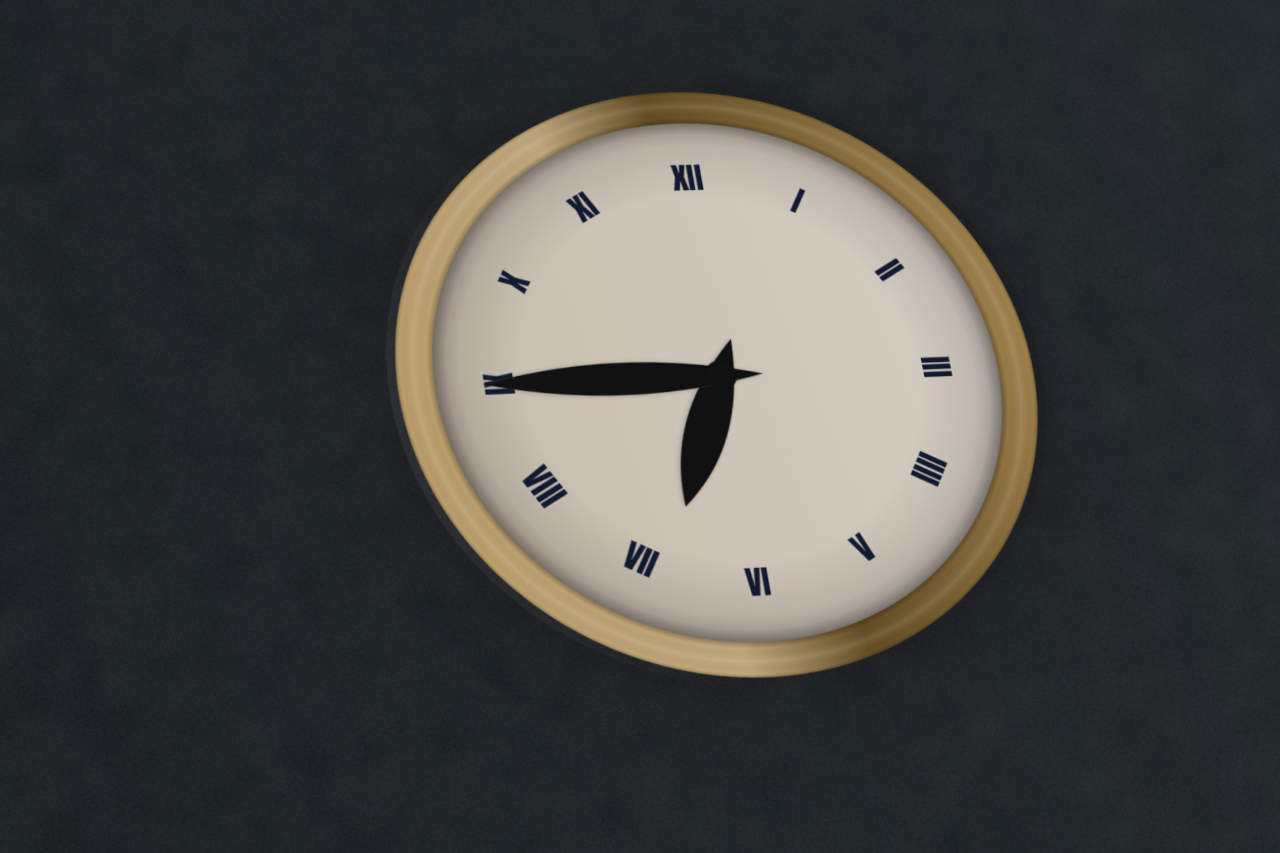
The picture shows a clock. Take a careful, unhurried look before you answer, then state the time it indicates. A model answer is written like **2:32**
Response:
**6:45**
